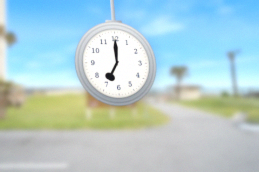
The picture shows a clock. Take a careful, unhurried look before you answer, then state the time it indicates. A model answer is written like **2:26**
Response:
**7:00**
